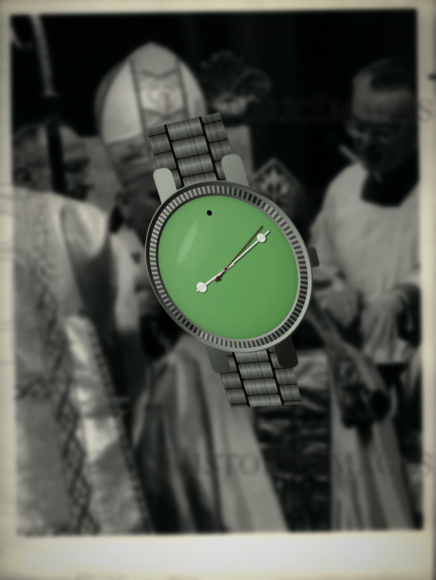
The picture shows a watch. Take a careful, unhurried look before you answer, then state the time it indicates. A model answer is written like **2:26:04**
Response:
**8:10:09**
